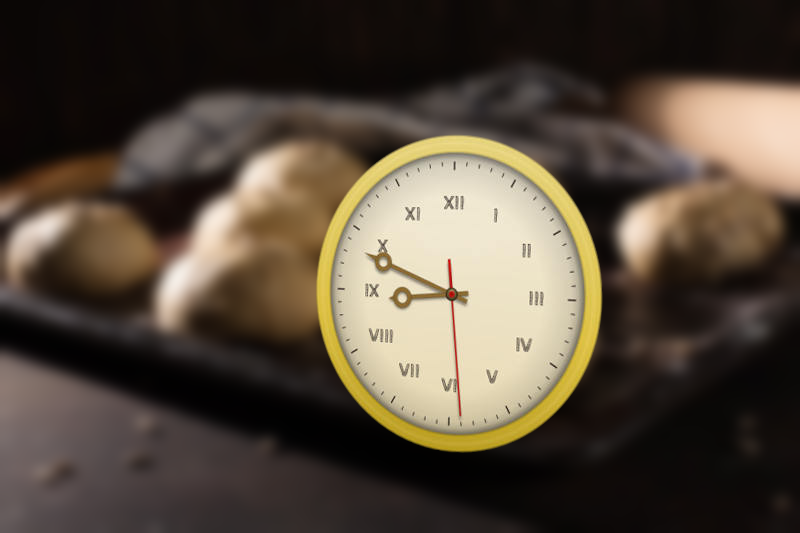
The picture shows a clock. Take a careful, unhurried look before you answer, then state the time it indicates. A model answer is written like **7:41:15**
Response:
**8:48:29**
